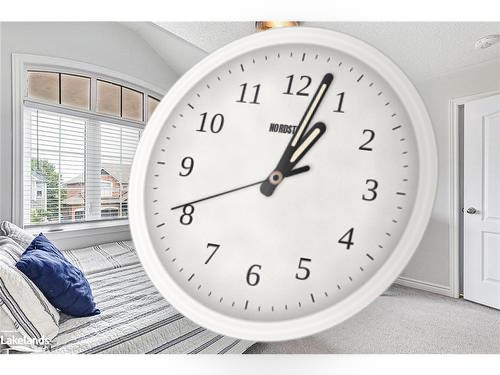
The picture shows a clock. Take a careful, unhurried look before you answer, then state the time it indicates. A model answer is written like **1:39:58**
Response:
**1:02:41**
